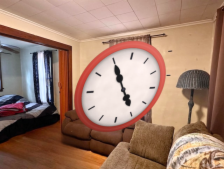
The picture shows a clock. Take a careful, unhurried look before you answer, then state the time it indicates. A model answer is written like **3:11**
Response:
**4:55**
